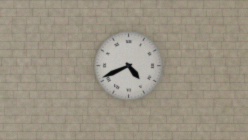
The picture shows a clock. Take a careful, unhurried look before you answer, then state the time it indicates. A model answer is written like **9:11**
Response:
**4:41**
